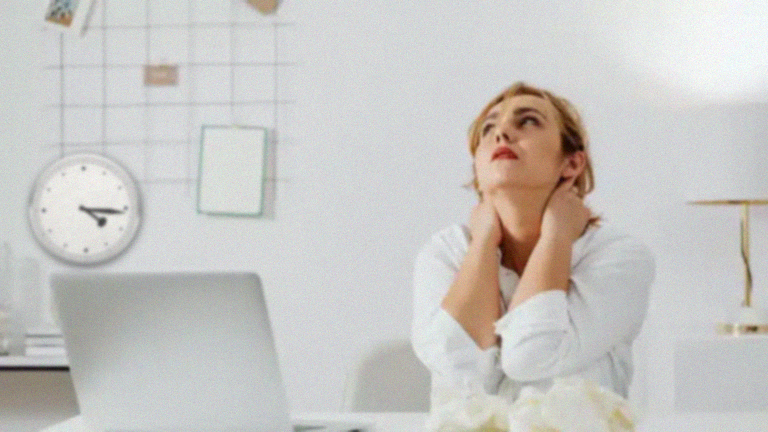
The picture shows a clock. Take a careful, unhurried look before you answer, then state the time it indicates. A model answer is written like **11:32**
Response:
**4:16**
